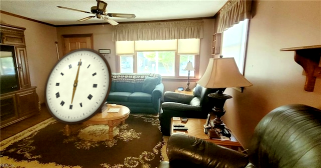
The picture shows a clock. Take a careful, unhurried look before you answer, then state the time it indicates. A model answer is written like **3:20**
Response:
**6:00**
